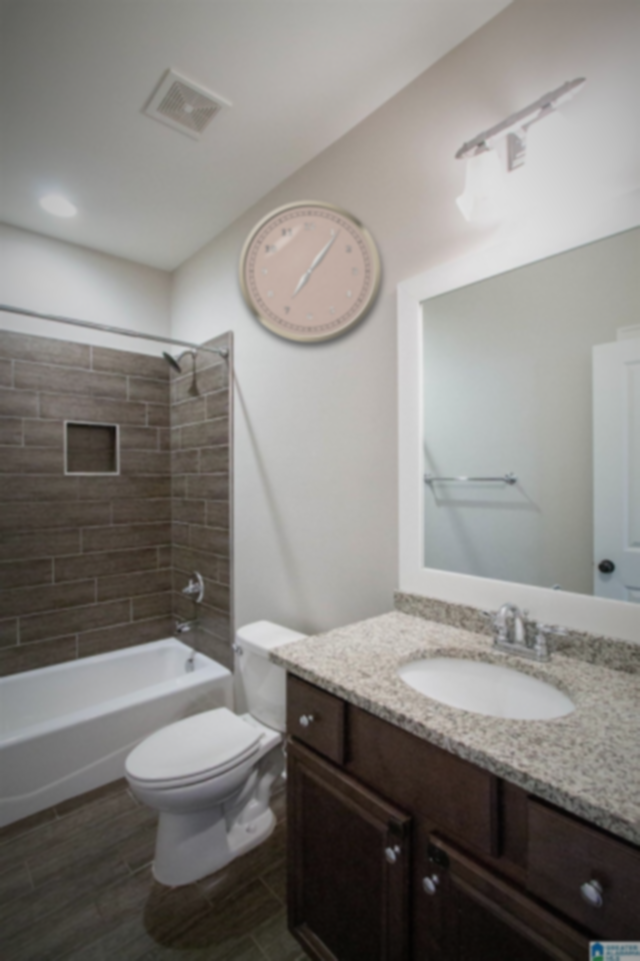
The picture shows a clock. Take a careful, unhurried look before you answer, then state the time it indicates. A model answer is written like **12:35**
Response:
**7:06**
